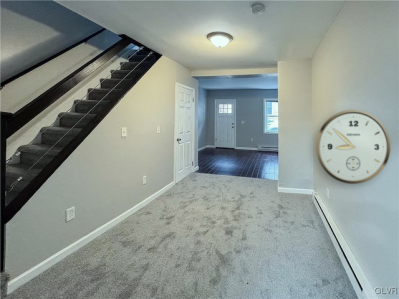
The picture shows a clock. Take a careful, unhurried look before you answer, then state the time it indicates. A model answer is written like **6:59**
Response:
**8:52**
